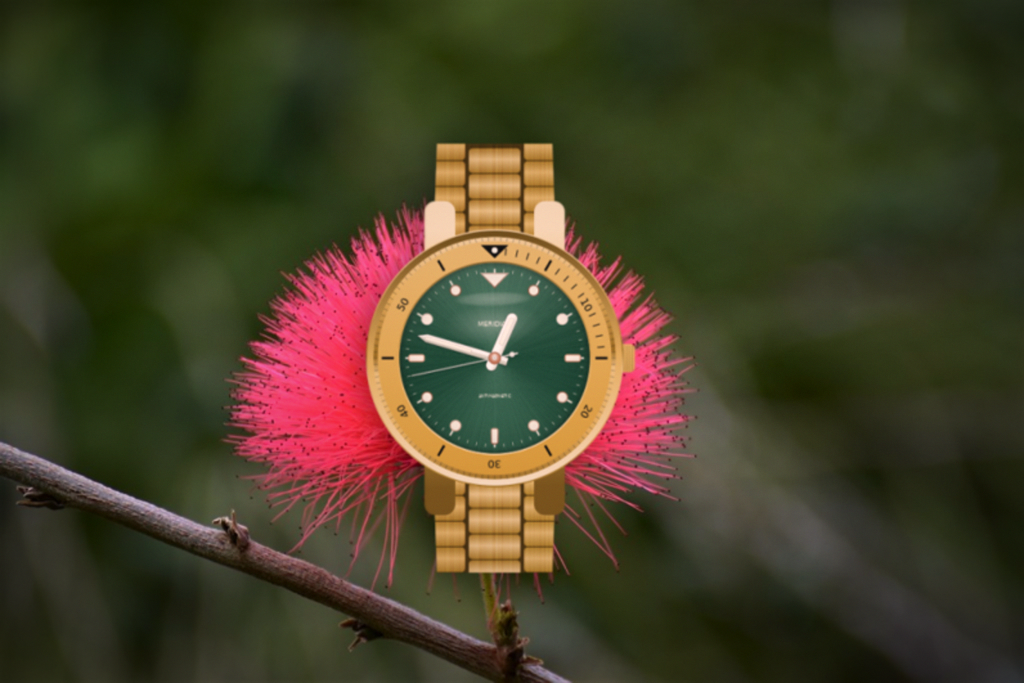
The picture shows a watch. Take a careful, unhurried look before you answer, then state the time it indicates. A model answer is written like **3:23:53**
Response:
**12:47:43**
